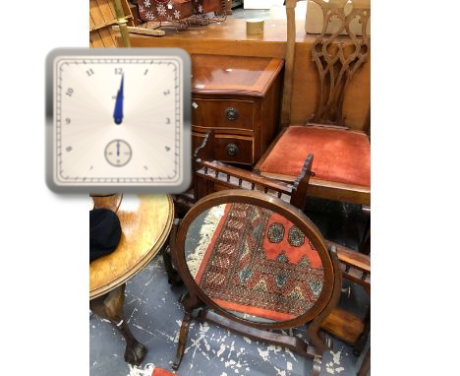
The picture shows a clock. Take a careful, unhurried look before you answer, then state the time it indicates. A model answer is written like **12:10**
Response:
**12:01**
